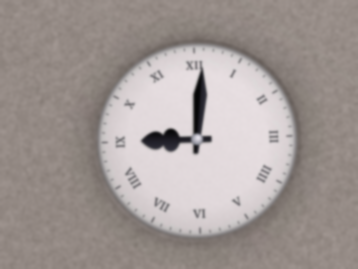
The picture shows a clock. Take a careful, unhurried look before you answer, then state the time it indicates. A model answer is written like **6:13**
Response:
**9:01**
